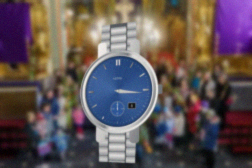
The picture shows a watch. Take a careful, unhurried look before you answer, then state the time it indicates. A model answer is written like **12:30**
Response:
**3:16**
